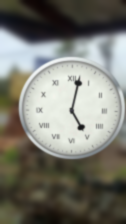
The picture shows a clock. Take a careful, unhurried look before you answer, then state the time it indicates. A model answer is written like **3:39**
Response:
**5:02**
